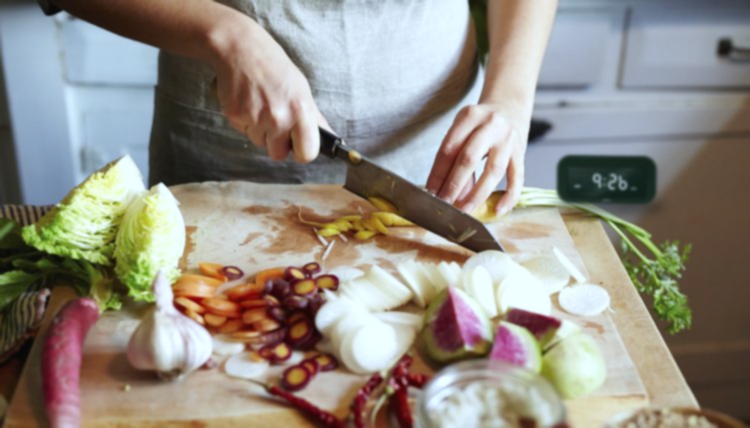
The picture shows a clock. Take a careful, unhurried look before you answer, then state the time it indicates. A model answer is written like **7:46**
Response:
**9:26**
